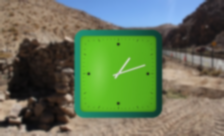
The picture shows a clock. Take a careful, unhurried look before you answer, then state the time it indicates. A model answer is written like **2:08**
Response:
**1:12**
